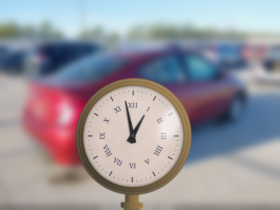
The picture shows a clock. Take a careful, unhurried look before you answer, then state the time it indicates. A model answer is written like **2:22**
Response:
**12:58**
